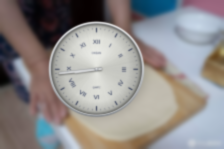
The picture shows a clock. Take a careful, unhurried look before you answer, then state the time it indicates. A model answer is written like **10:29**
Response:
**8:44**
